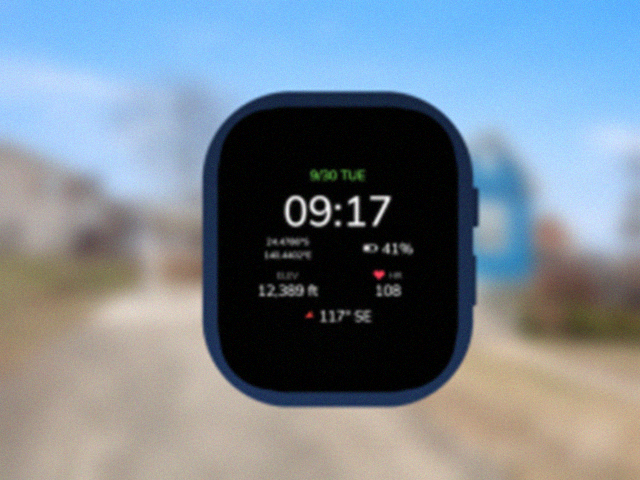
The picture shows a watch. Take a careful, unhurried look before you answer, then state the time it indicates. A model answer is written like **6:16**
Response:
**9:17**
